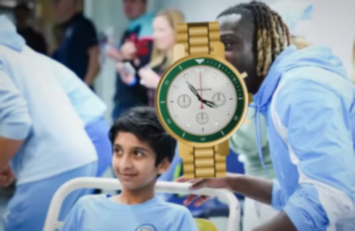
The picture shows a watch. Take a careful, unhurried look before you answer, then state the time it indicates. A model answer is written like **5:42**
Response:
**3:54**
